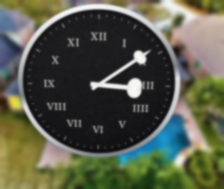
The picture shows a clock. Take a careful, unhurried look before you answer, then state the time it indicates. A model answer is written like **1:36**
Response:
**3:09**
